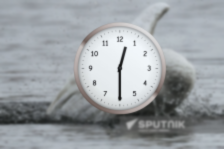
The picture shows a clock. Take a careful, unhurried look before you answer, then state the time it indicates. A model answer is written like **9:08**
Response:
**12:30**
